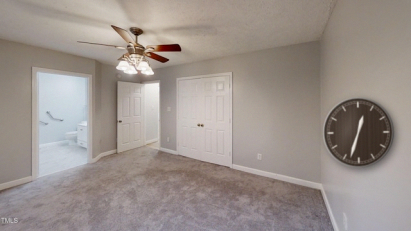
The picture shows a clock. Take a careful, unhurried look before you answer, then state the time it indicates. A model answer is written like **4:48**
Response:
**12:33**
